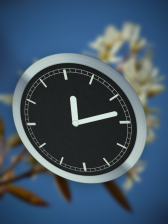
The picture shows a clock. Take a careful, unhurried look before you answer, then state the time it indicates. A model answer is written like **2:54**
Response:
**12:13**
